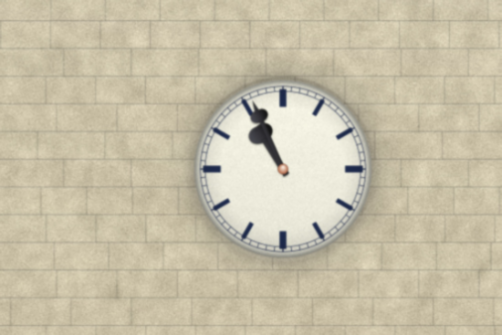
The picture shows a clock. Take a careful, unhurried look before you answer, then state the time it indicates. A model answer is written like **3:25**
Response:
**10:56**
